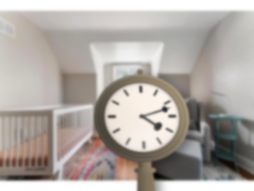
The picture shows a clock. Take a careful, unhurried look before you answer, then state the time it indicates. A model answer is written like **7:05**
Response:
**4:12**
